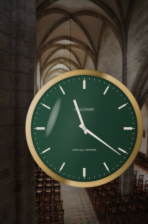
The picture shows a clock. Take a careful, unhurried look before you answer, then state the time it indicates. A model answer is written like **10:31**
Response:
**11:21**
